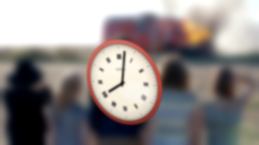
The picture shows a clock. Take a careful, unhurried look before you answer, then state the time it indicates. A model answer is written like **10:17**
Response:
**8:02**
